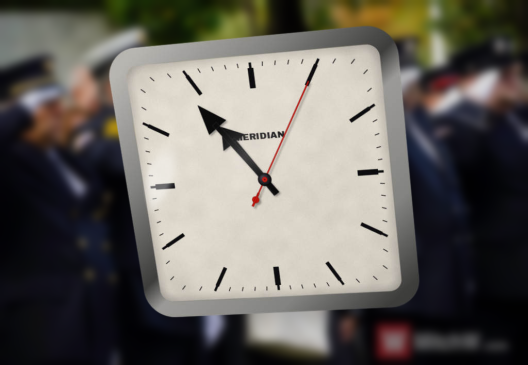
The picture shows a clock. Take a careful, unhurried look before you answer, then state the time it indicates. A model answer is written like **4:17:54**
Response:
**10:54:05**
